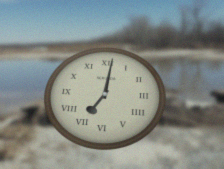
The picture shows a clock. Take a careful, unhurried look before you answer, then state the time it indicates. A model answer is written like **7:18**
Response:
**7:01**
